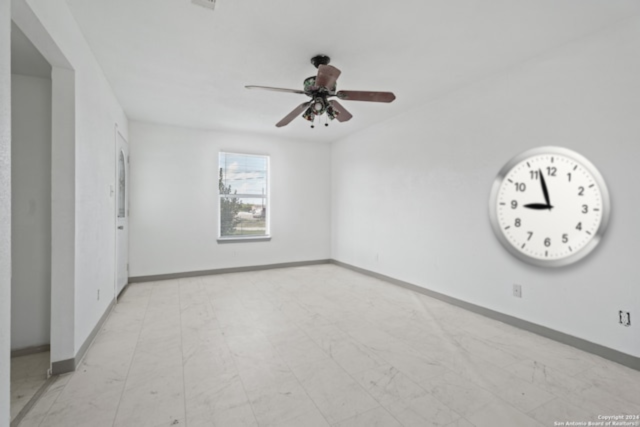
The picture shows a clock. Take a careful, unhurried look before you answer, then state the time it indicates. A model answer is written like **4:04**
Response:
**8:57**
